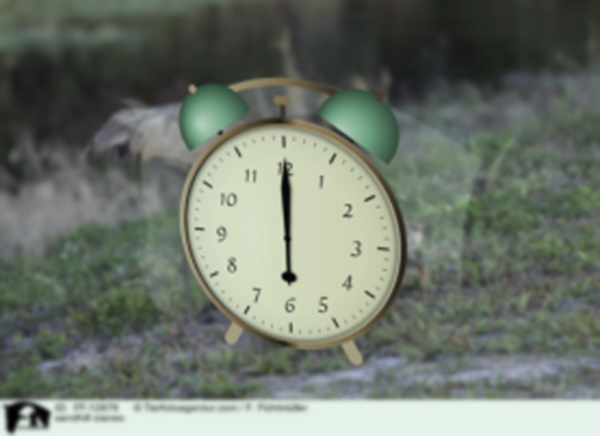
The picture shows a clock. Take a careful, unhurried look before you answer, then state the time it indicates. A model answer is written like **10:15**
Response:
**6:00**
